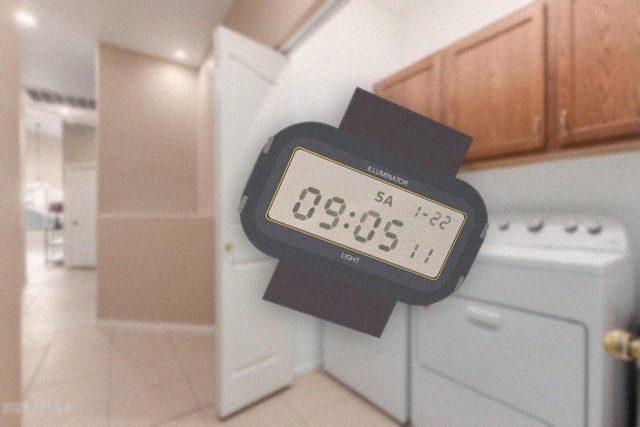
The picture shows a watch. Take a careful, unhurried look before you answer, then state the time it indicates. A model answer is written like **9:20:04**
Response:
**9:05:11**
